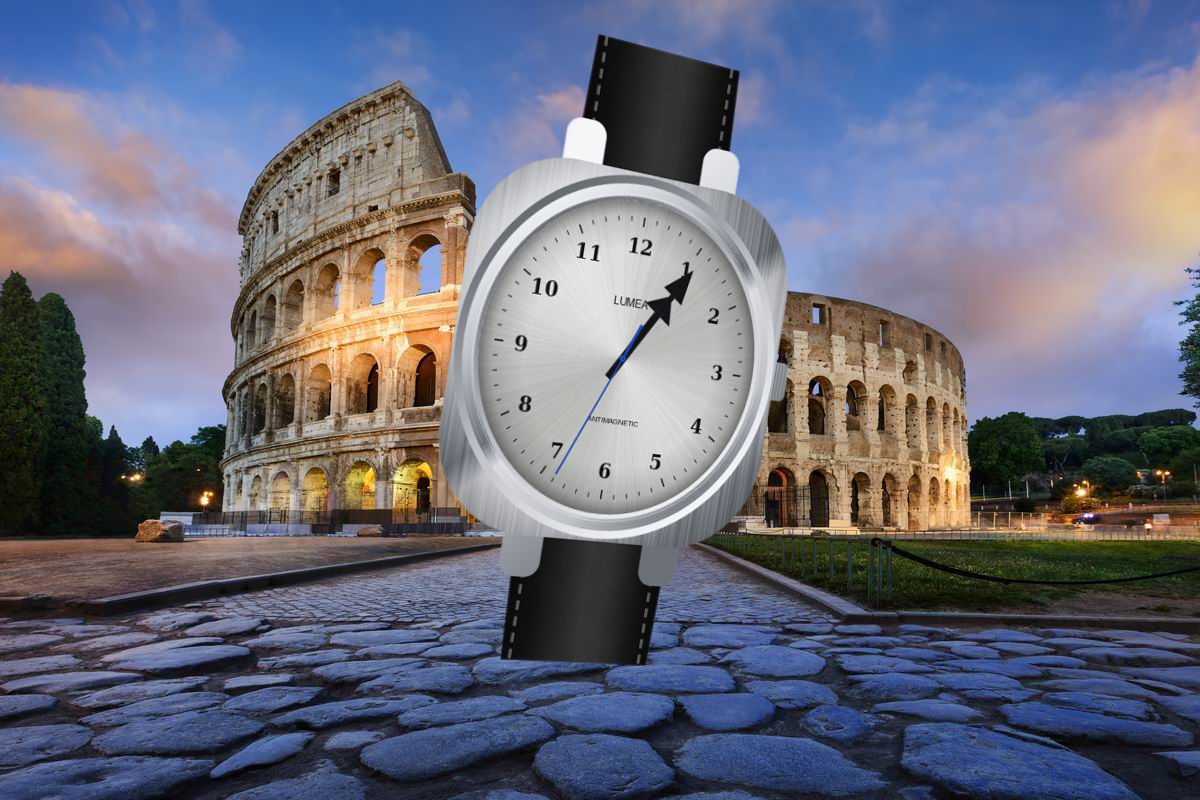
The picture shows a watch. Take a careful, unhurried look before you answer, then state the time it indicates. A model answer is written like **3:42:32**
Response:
**1:05:34**
